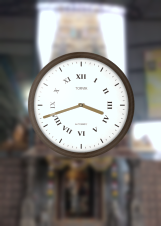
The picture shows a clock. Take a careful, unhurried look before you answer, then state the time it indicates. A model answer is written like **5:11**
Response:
**3:42**
